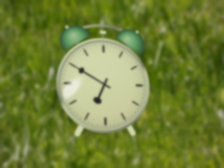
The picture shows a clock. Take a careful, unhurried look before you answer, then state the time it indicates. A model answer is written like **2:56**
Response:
**6:50**
